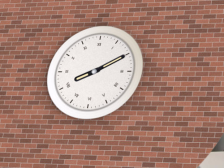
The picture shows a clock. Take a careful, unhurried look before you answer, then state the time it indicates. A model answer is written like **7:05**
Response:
**8:10**
